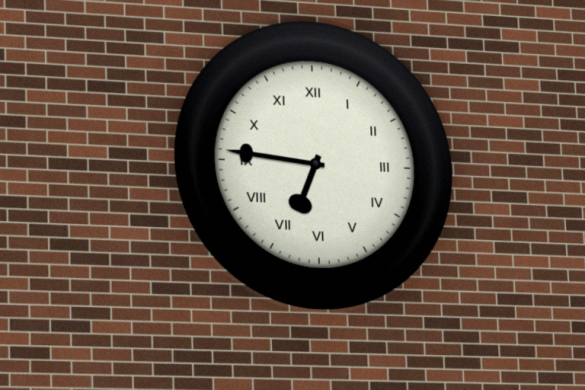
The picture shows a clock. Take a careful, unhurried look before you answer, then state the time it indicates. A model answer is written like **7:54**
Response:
**6:46**
